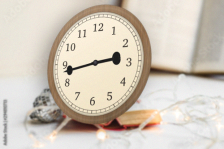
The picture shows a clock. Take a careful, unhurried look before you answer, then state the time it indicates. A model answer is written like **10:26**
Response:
**2:43**
